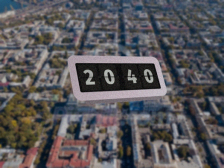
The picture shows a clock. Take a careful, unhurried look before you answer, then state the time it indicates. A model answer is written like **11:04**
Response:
**20:40**
